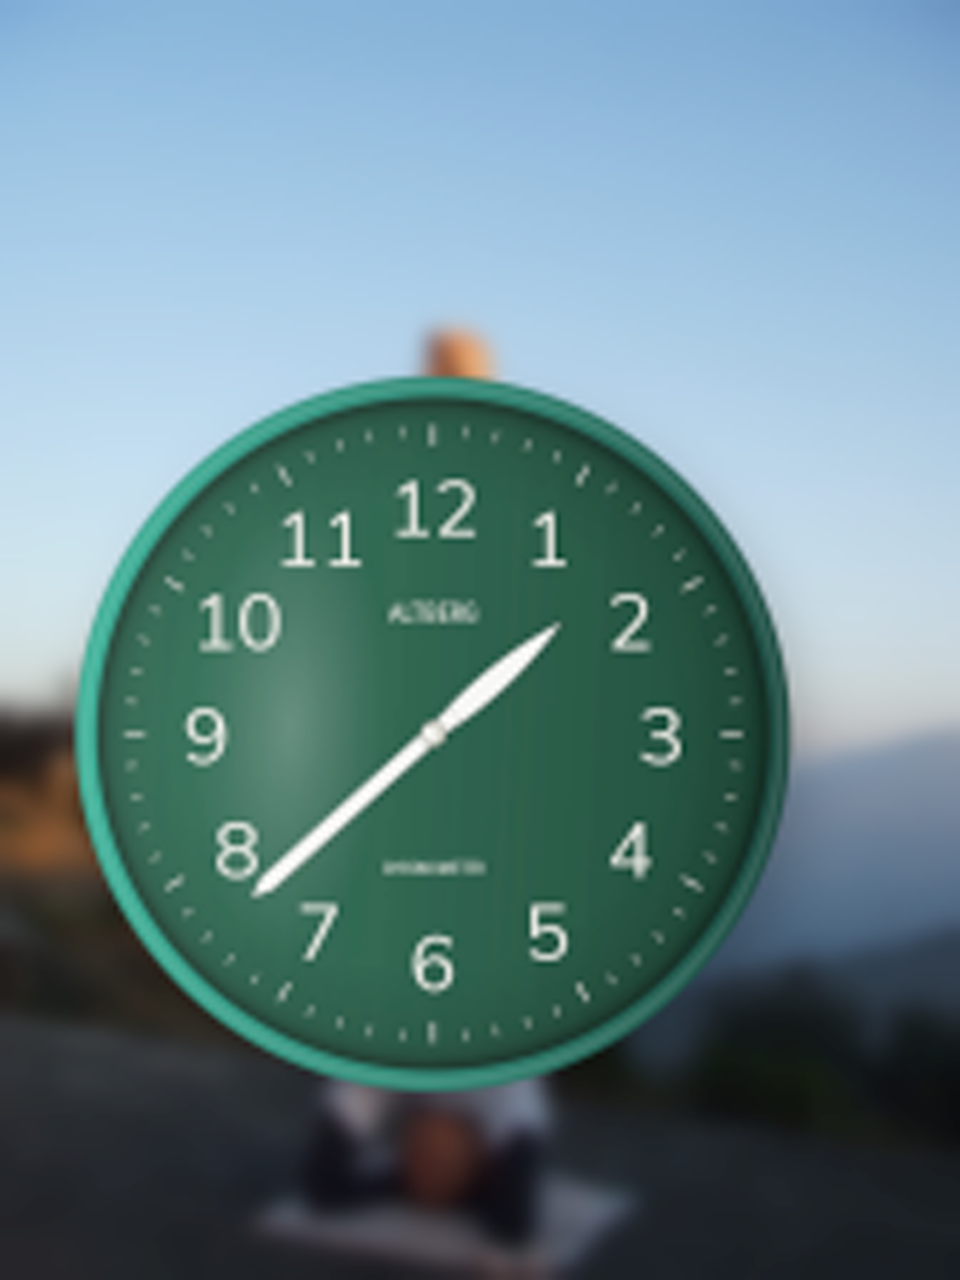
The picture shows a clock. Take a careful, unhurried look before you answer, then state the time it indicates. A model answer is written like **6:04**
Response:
**1:38**
